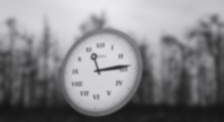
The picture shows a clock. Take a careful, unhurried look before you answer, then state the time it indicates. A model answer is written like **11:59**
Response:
**11:14**
